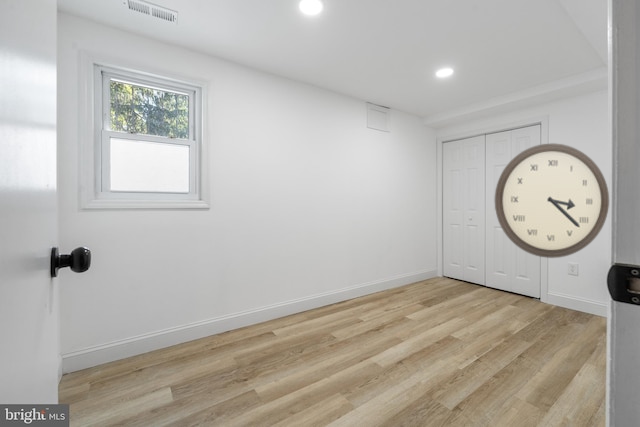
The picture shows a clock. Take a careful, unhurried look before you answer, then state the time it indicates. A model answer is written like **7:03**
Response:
**3:22**
